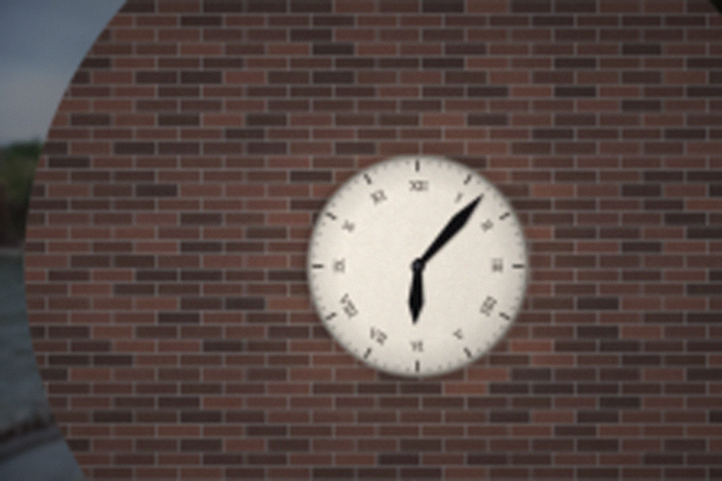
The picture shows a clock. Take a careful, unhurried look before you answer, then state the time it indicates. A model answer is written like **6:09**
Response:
**6:07**
